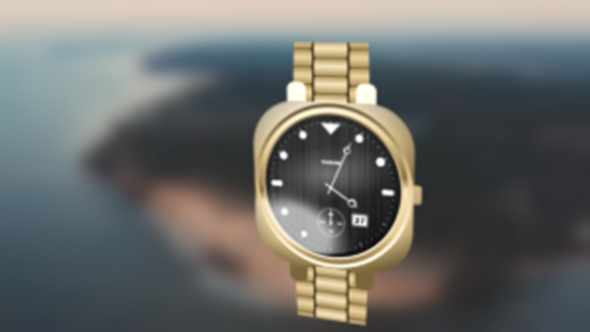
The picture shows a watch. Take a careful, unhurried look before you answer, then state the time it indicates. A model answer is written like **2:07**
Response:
**4:04**
